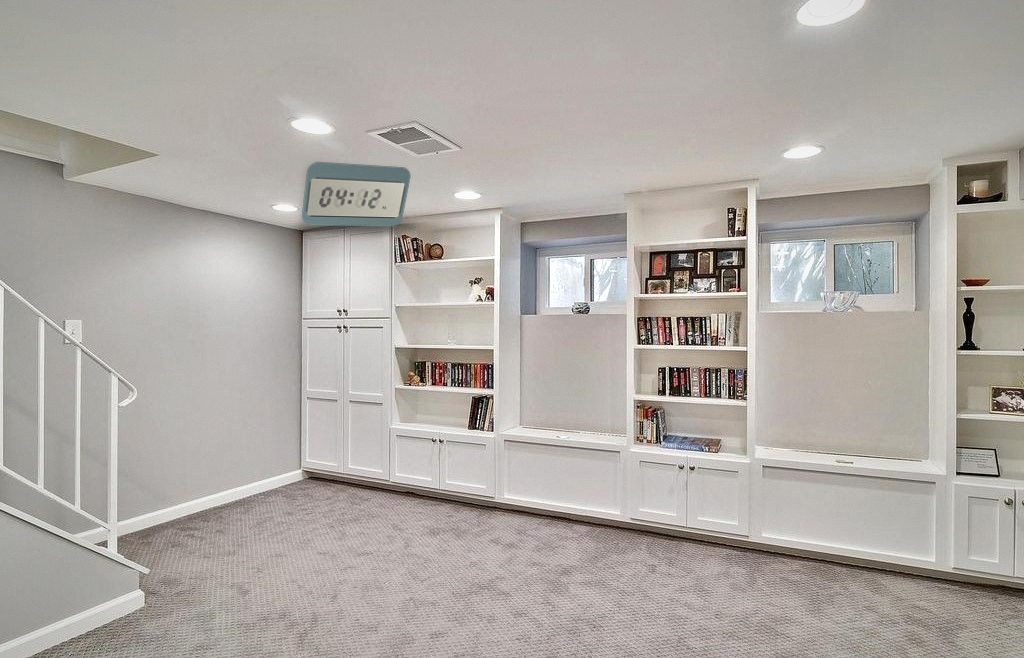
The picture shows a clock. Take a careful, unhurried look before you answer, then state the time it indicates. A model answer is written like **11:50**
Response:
**4:12**
